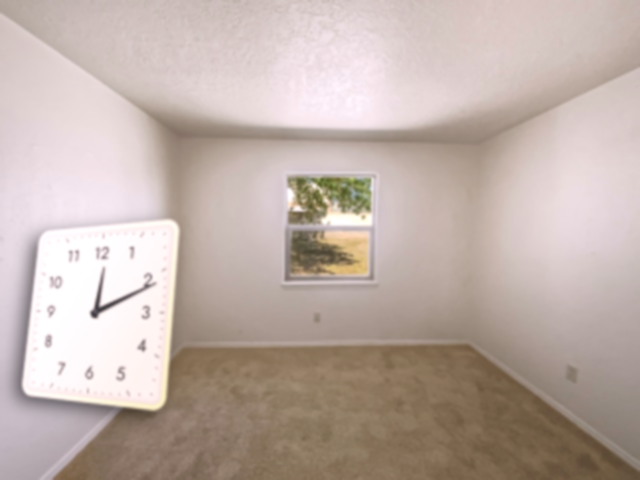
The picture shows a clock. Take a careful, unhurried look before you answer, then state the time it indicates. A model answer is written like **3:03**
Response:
**12:11**
